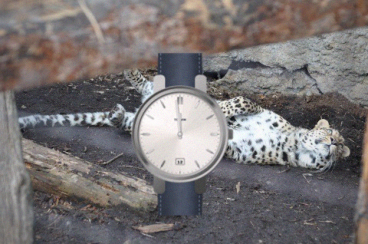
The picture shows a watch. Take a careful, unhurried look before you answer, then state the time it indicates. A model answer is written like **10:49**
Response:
**11:59**
